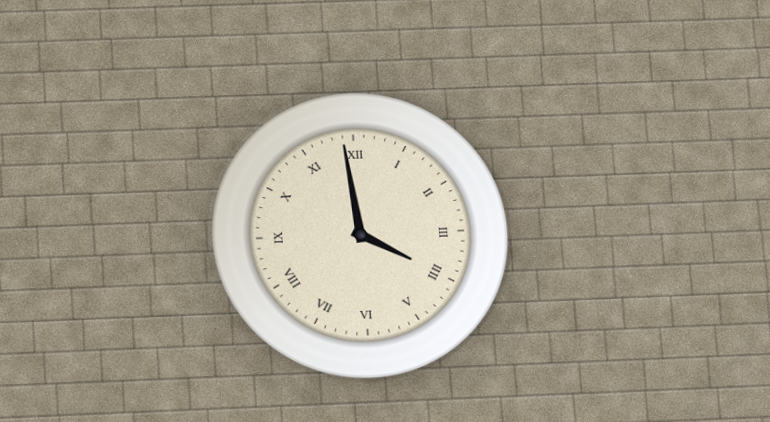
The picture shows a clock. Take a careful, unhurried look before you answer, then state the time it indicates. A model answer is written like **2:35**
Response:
**3:59**
